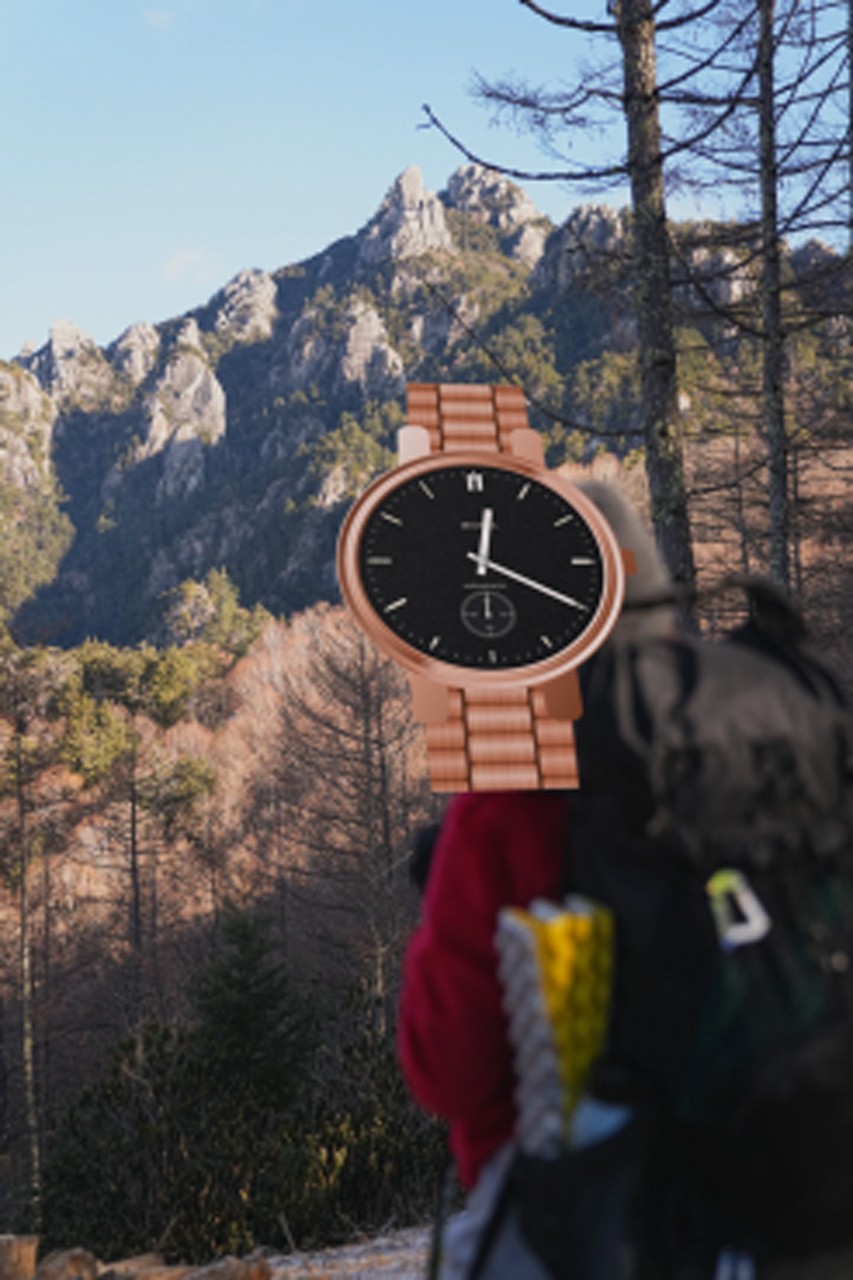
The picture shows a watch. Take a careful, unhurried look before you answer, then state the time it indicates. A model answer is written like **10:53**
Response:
**12:20**
